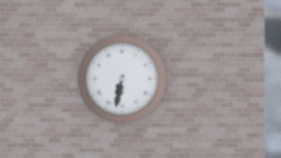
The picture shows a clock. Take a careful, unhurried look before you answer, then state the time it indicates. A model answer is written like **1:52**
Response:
**6:32**
